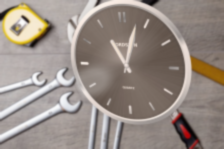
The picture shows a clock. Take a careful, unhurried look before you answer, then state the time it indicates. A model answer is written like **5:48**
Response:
**11:03**
